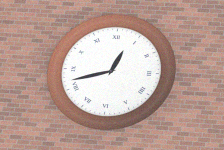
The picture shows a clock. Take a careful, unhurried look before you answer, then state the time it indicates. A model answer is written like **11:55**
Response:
**12:42**
